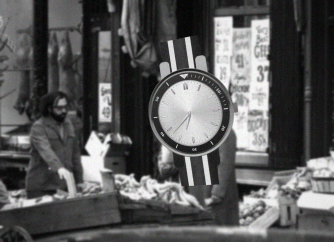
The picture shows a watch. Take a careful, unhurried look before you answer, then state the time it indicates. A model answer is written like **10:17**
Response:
**6:38**
